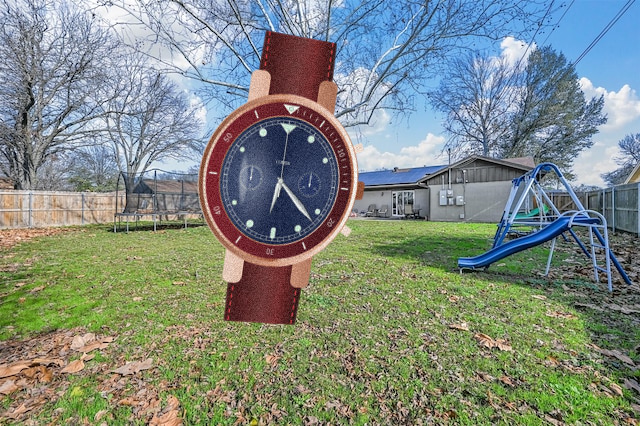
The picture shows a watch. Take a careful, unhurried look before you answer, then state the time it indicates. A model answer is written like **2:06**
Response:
**6:22**
